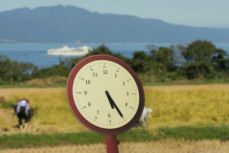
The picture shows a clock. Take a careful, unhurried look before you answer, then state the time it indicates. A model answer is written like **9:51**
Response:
**5:25**
